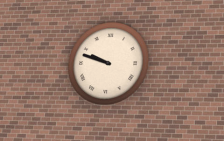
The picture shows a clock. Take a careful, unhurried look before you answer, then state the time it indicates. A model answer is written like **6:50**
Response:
**9:48**
